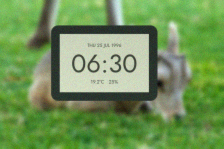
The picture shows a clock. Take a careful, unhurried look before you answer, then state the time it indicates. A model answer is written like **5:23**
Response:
**6:30**
